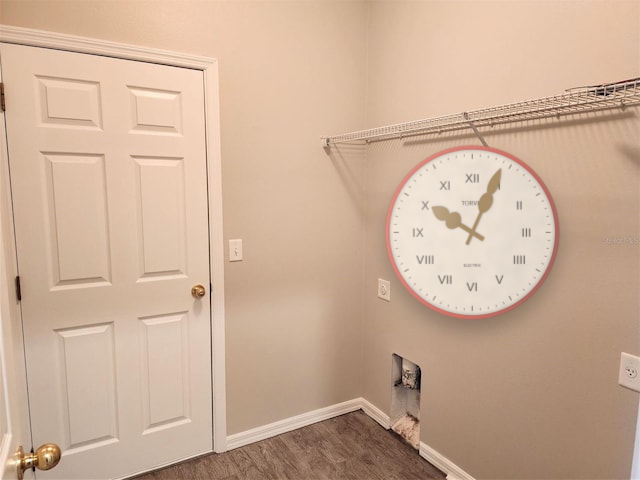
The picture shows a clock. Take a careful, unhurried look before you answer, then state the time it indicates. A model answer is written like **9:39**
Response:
**10:04**
